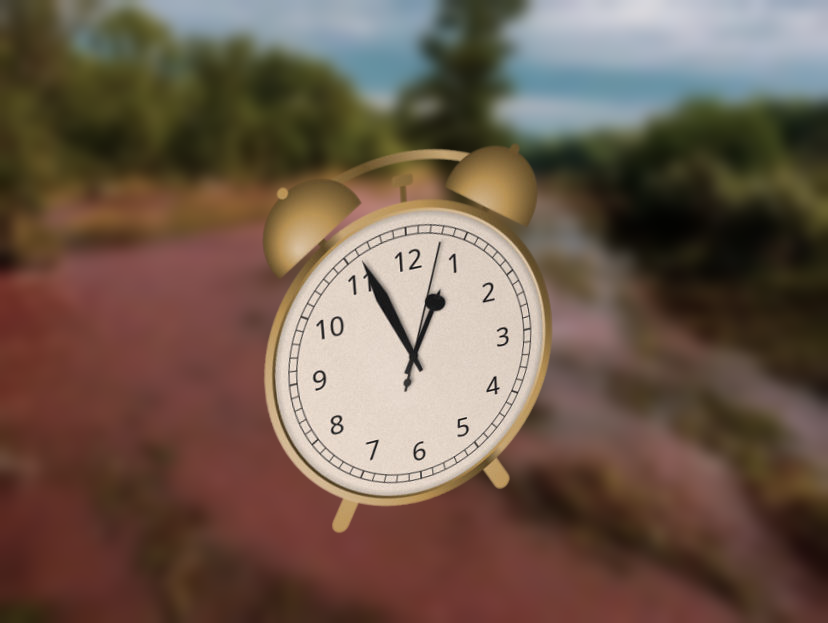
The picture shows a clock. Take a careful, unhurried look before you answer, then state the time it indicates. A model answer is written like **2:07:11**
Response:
**12:56:03**
